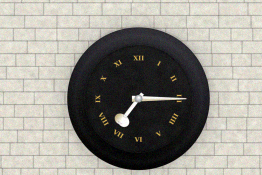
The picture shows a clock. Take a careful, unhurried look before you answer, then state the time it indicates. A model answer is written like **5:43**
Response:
**7:15**
